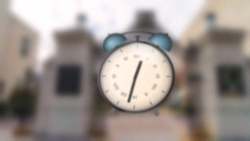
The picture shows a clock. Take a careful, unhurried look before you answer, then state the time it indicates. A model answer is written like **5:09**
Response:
**12:32**
